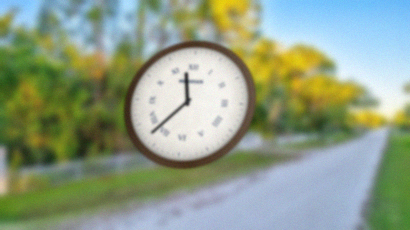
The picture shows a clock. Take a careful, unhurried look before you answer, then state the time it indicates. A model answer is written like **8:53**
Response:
**11:37**
